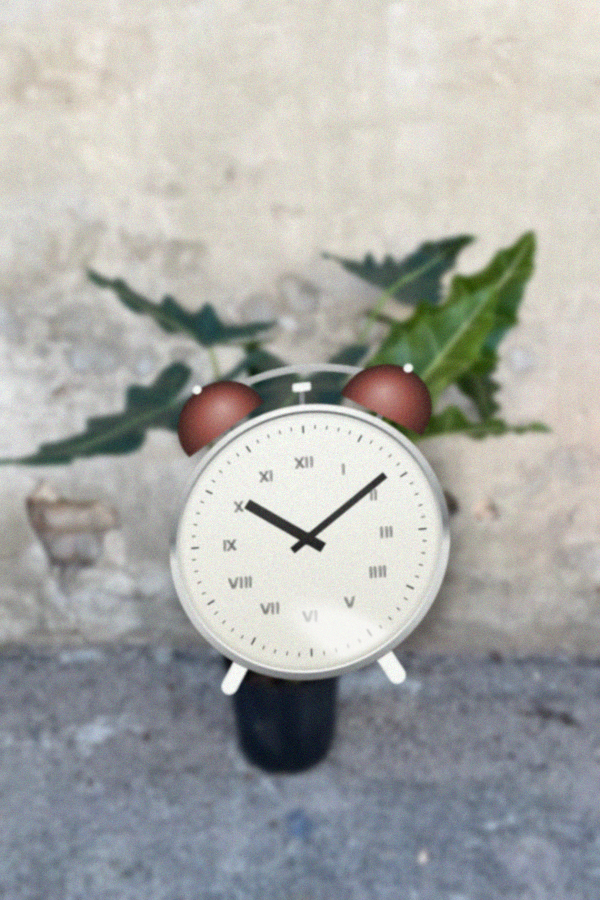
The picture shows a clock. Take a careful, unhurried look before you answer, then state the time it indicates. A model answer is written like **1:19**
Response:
**10:09**
